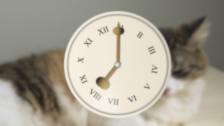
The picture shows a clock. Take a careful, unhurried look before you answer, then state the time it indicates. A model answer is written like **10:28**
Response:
**8:04**
